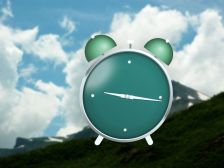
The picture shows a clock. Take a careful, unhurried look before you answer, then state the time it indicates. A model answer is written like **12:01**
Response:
**9:16**
